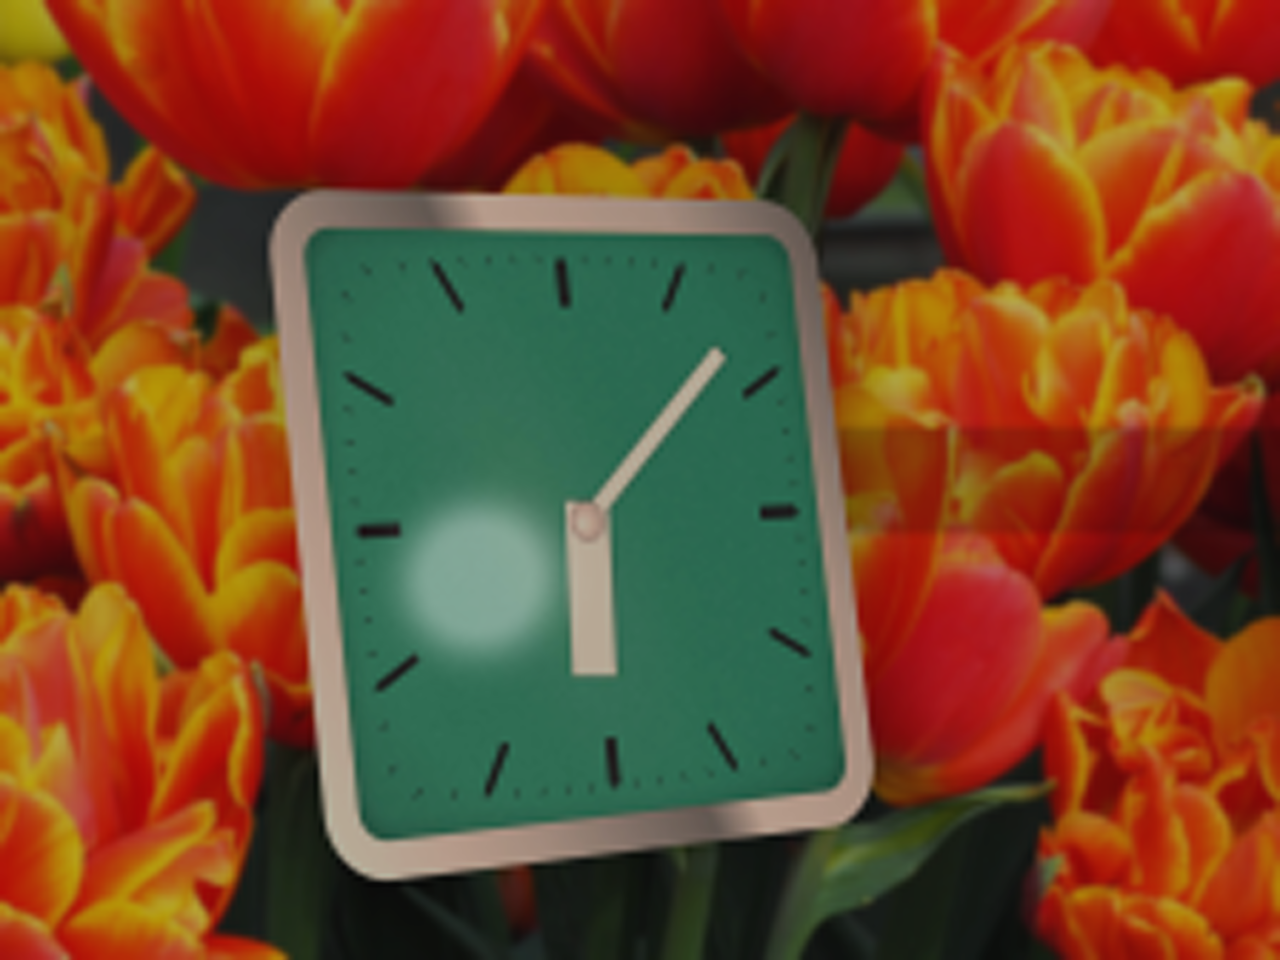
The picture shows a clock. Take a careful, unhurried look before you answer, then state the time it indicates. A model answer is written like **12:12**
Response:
**6:08**
